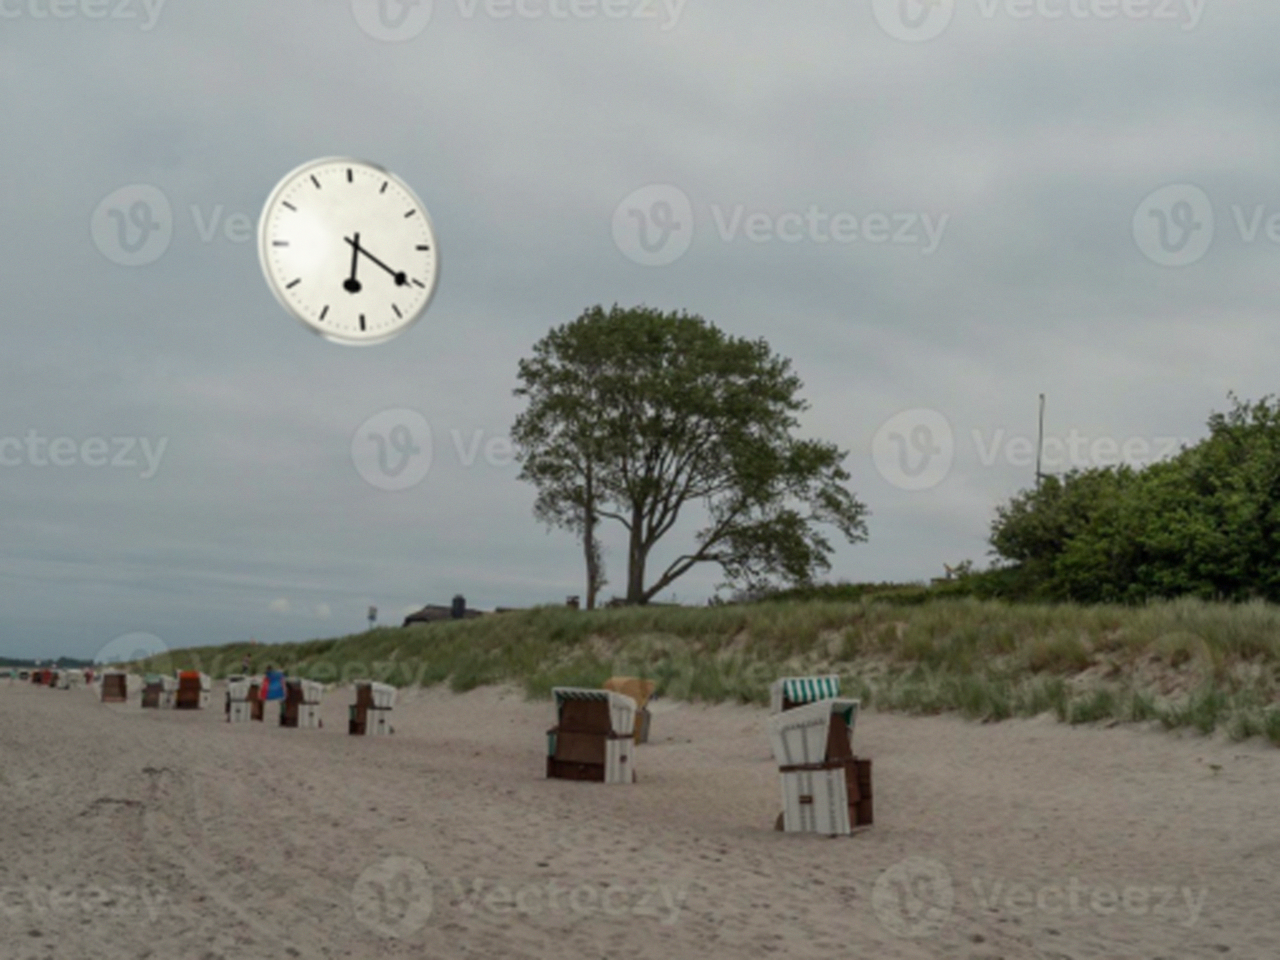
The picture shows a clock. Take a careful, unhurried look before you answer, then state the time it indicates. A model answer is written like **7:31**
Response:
**6:21**
